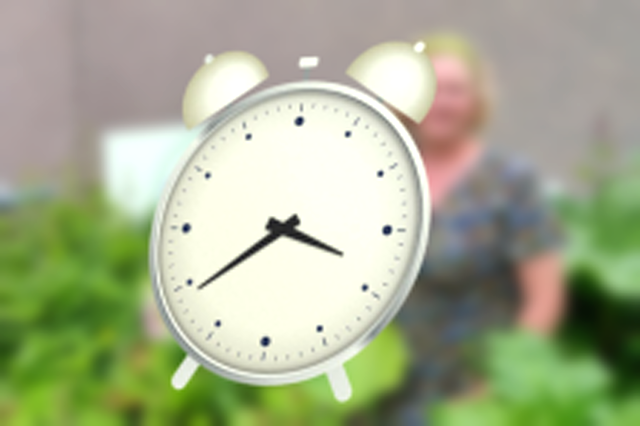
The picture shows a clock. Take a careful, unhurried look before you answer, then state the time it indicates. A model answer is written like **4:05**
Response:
**3:39**
